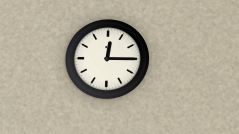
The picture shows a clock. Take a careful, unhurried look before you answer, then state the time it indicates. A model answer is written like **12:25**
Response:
**12:15**
